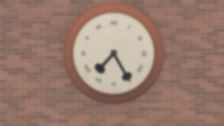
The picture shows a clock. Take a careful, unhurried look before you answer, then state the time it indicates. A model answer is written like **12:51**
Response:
**7:25**
